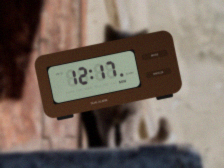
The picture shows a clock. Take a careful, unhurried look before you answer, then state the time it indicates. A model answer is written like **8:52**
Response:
**12:17**
